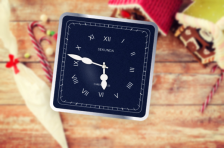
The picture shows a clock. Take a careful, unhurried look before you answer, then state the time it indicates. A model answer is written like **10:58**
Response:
**5:47**
